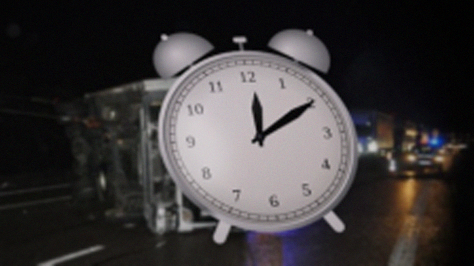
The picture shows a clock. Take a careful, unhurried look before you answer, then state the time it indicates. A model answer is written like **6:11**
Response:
**12:10**
